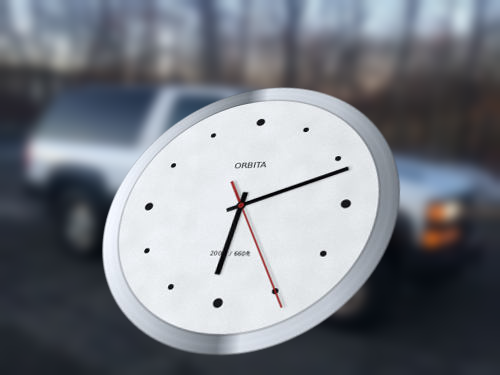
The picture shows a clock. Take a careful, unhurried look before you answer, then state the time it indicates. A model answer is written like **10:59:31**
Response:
**6:11:25**
